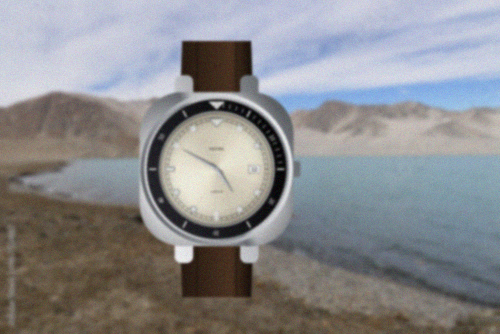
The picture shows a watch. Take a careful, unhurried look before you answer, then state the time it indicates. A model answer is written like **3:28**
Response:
**4:50**
